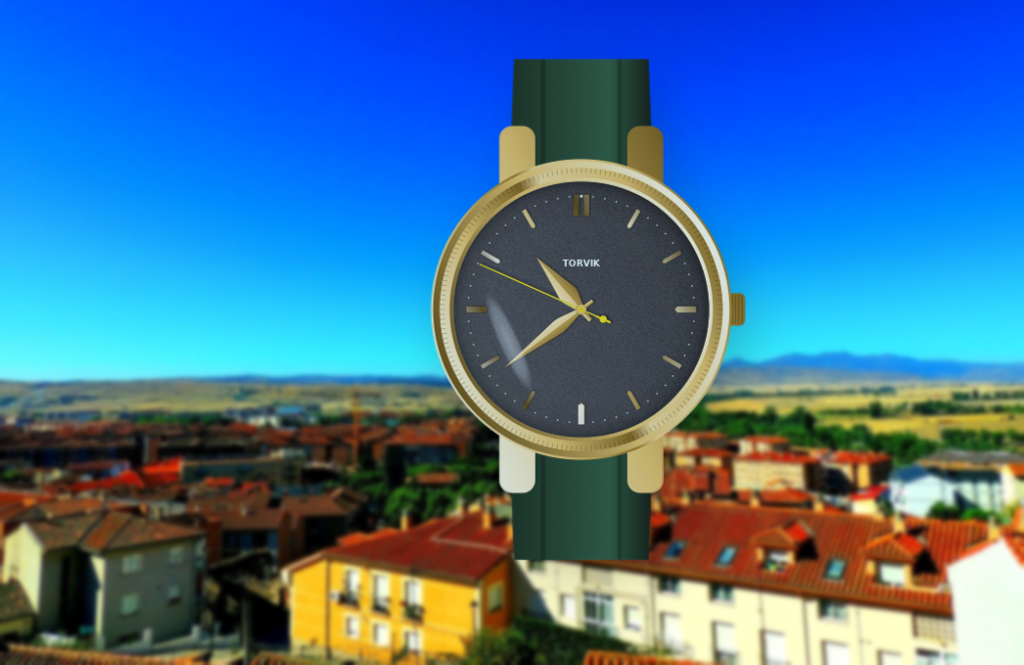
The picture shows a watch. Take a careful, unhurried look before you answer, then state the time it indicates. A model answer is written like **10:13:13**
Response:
**10:38:49**
